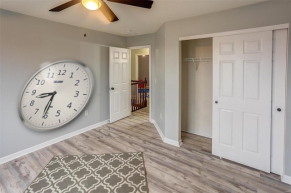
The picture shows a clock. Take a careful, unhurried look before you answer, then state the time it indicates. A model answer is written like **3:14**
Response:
**8:31**
